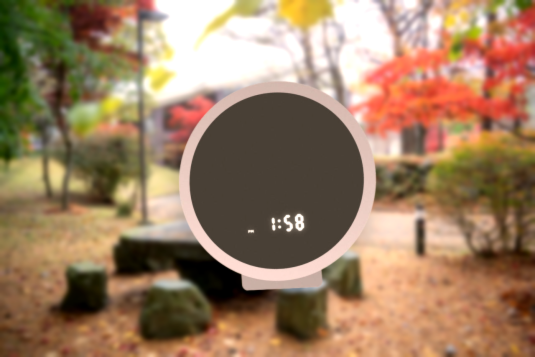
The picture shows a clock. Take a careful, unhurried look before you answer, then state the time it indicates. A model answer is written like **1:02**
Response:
**1:58**
